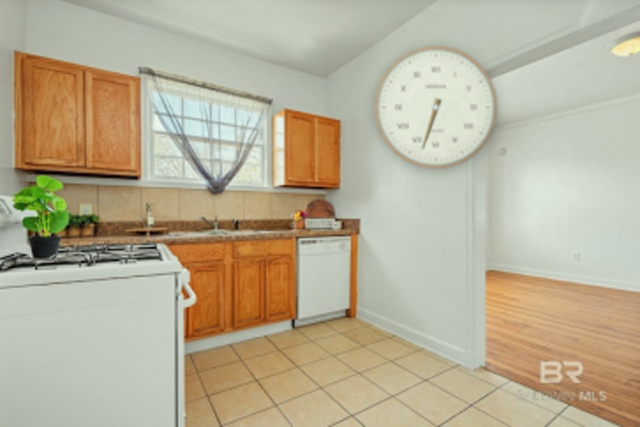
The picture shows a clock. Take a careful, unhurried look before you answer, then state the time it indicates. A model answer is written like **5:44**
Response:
**6:33**
